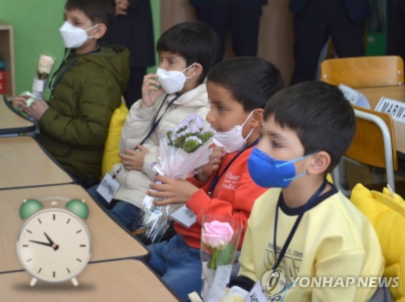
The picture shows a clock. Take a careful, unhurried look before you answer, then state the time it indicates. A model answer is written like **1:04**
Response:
**10:47**
